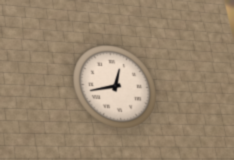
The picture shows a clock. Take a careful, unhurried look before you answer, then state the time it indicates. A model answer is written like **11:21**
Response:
**12:43**
